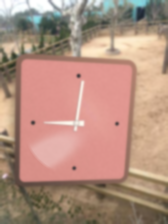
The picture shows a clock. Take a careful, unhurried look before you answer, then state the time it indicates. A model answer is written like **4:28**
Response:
**9:01**
